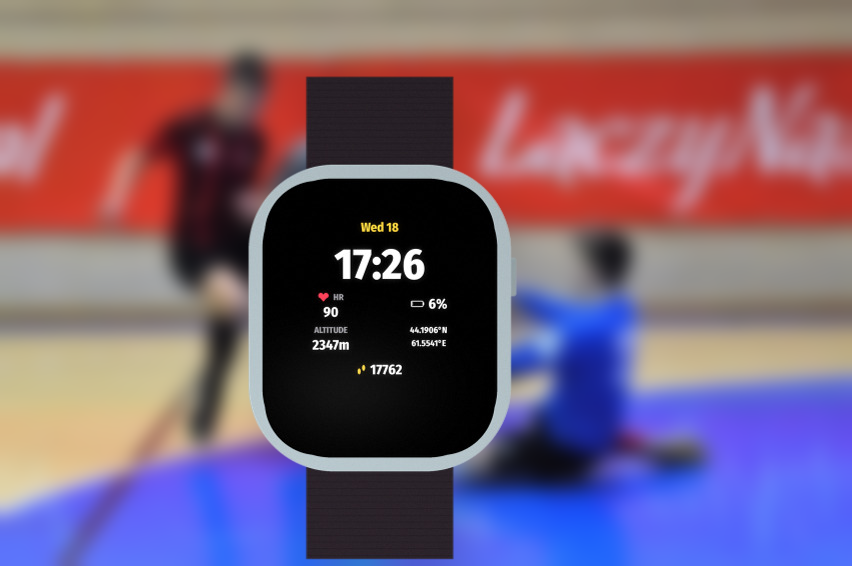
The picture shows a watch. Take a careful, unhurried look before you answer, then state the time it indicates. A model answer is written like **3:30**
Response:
**17:26**
